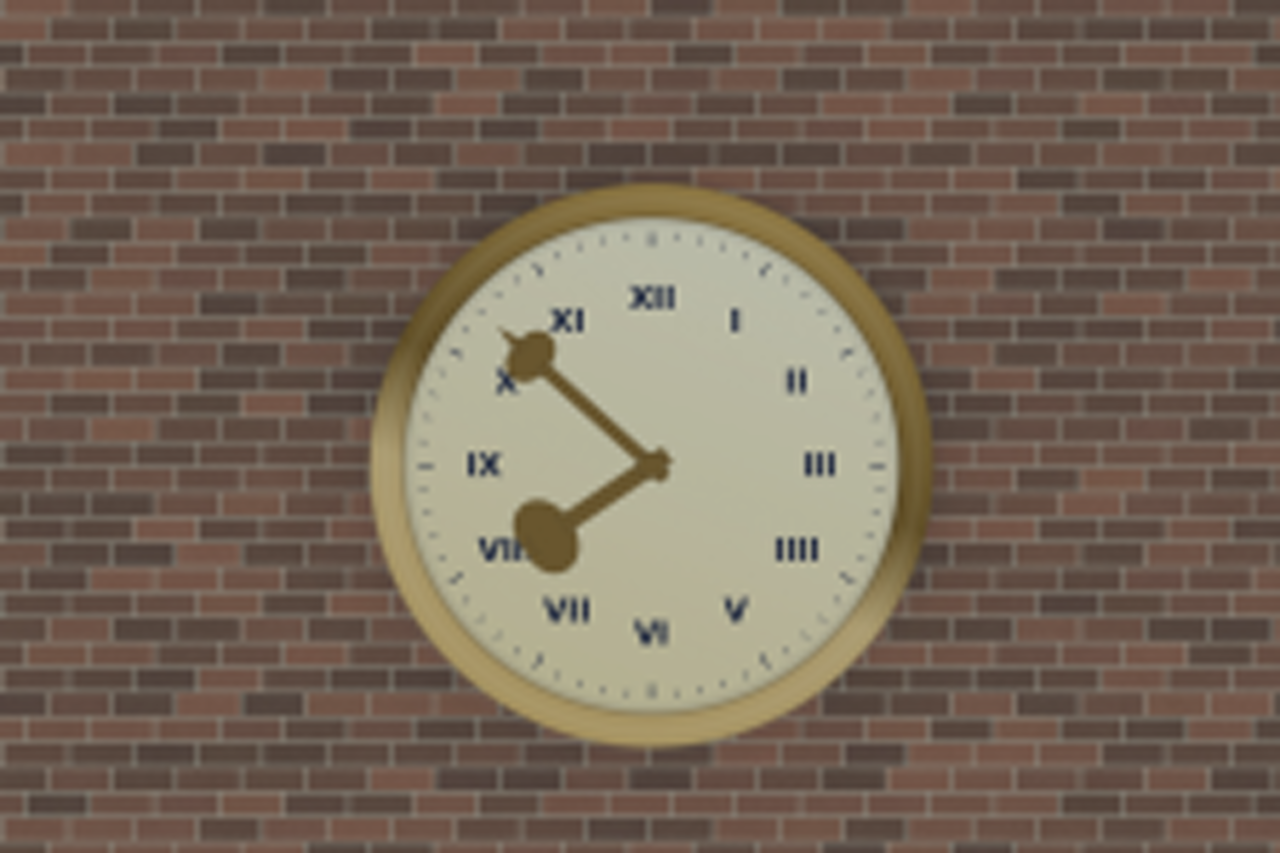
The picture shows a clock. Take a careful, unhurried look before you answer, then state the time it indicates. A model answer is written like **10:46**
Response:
**7:52**
